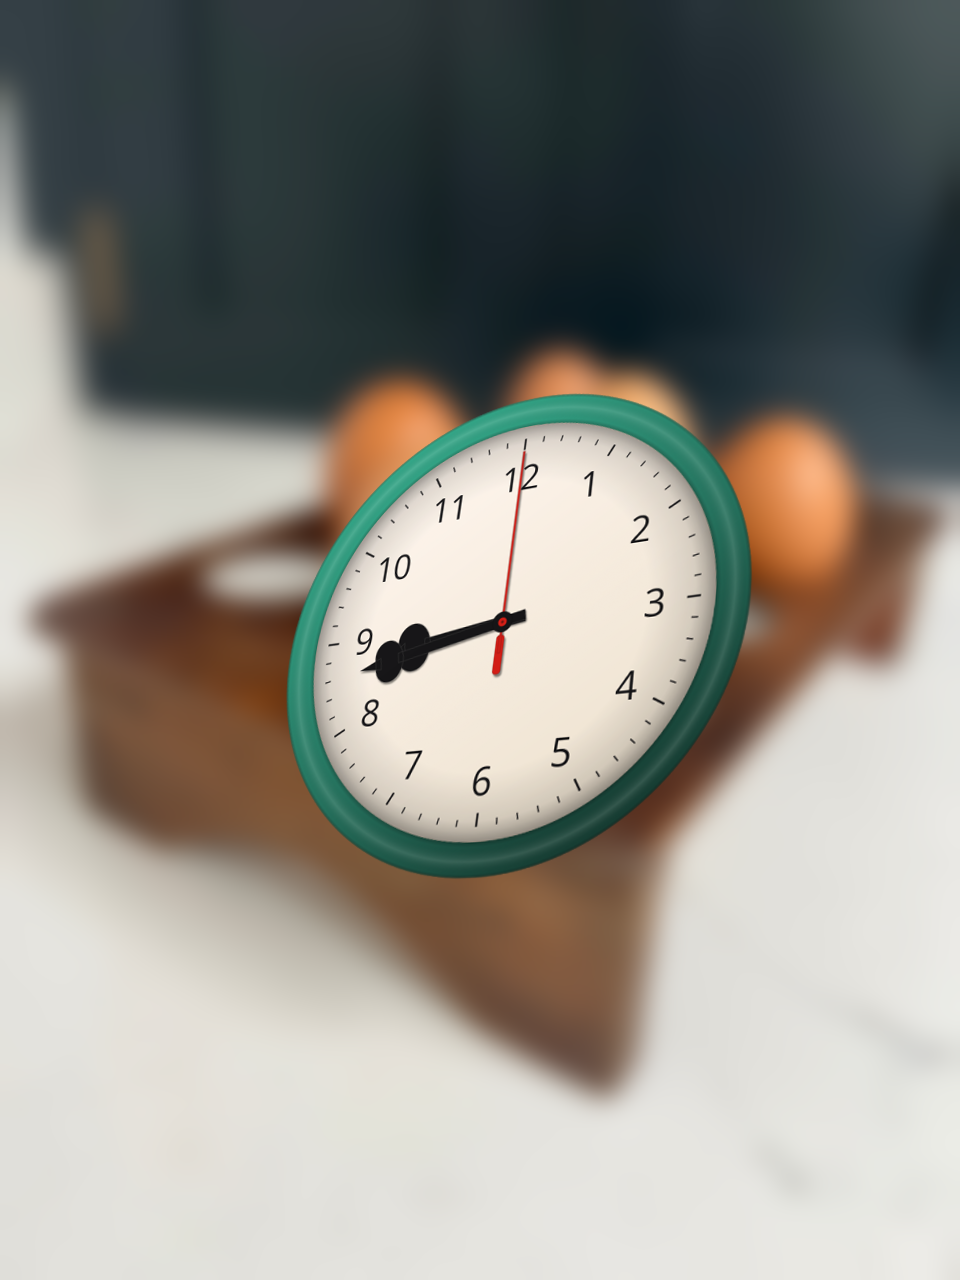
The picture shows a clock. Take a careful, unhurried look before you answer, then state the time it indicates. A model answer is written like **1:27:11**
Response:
**8:43:00**
